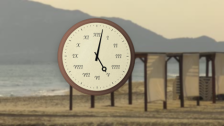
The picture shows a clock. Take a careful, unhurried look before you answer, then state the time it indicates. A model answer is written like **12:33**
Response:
**5:02**
